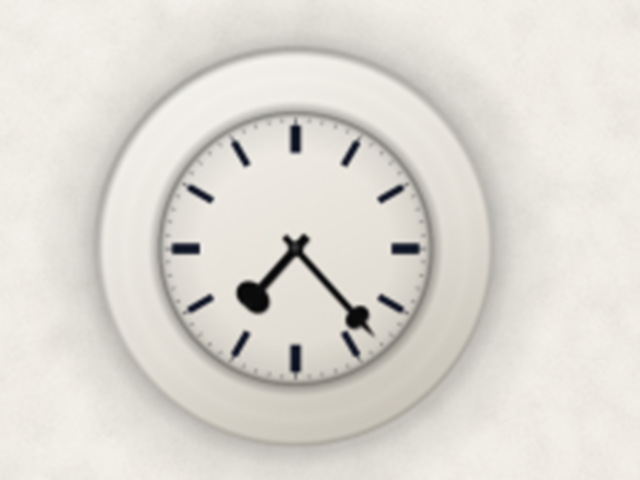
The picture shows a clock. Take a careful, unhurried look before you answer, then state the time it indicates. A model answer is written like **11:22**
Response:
**7:23**
